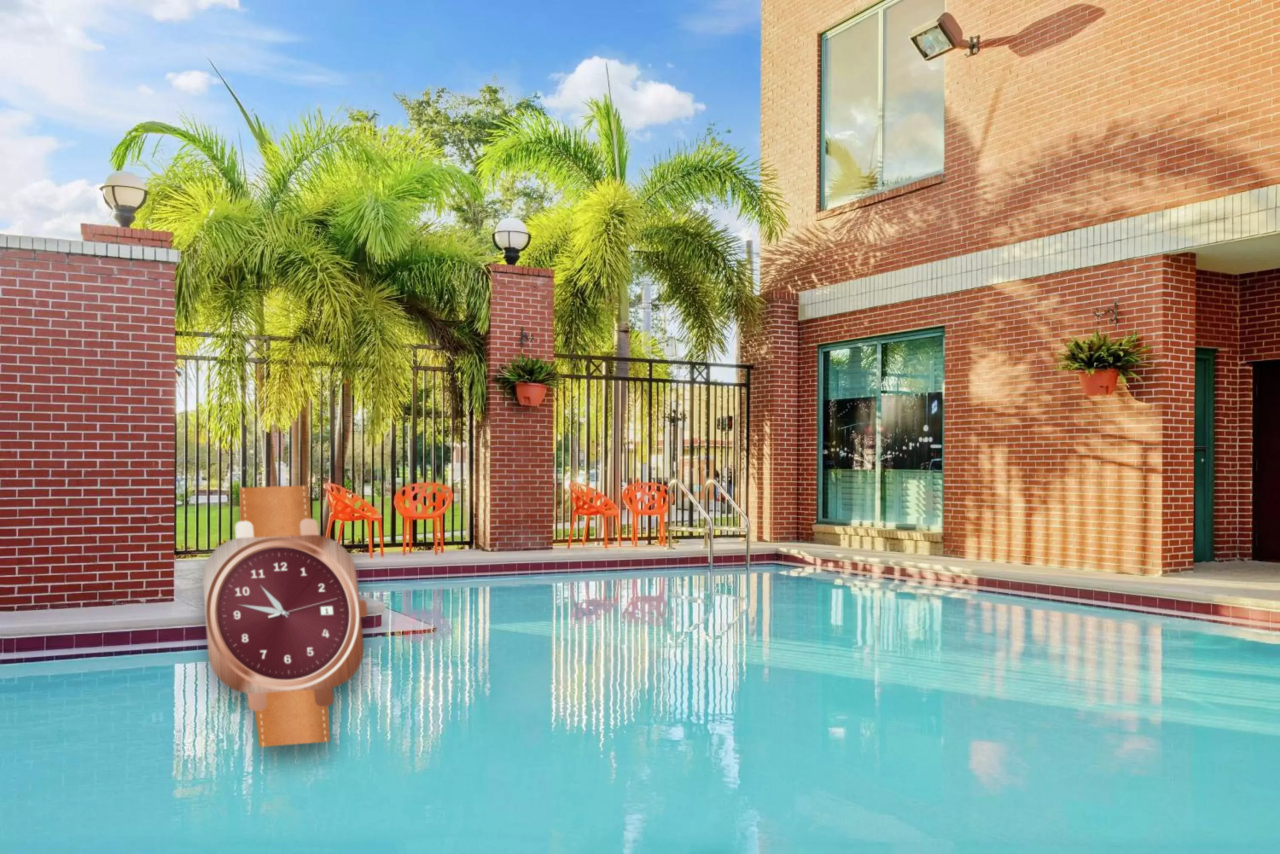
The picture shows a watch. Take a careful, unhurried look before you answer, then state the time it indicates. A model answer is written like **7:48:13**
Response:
**10:47:13**
